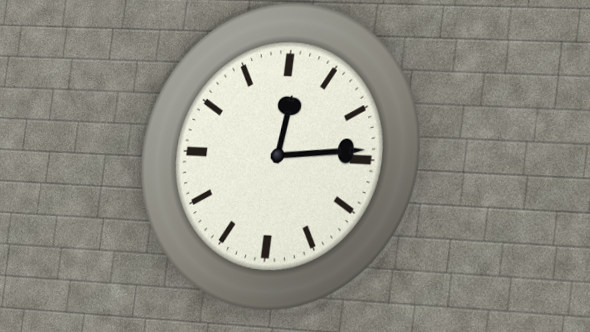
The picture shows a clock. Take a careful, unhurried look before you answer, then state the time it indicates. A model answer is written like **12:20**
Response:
**12:14**
